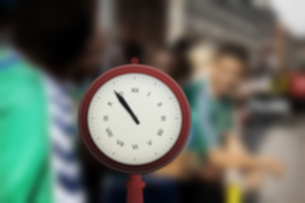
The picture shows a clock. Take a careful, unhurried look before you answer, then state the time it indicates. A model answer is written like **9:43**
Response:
**10:54**
